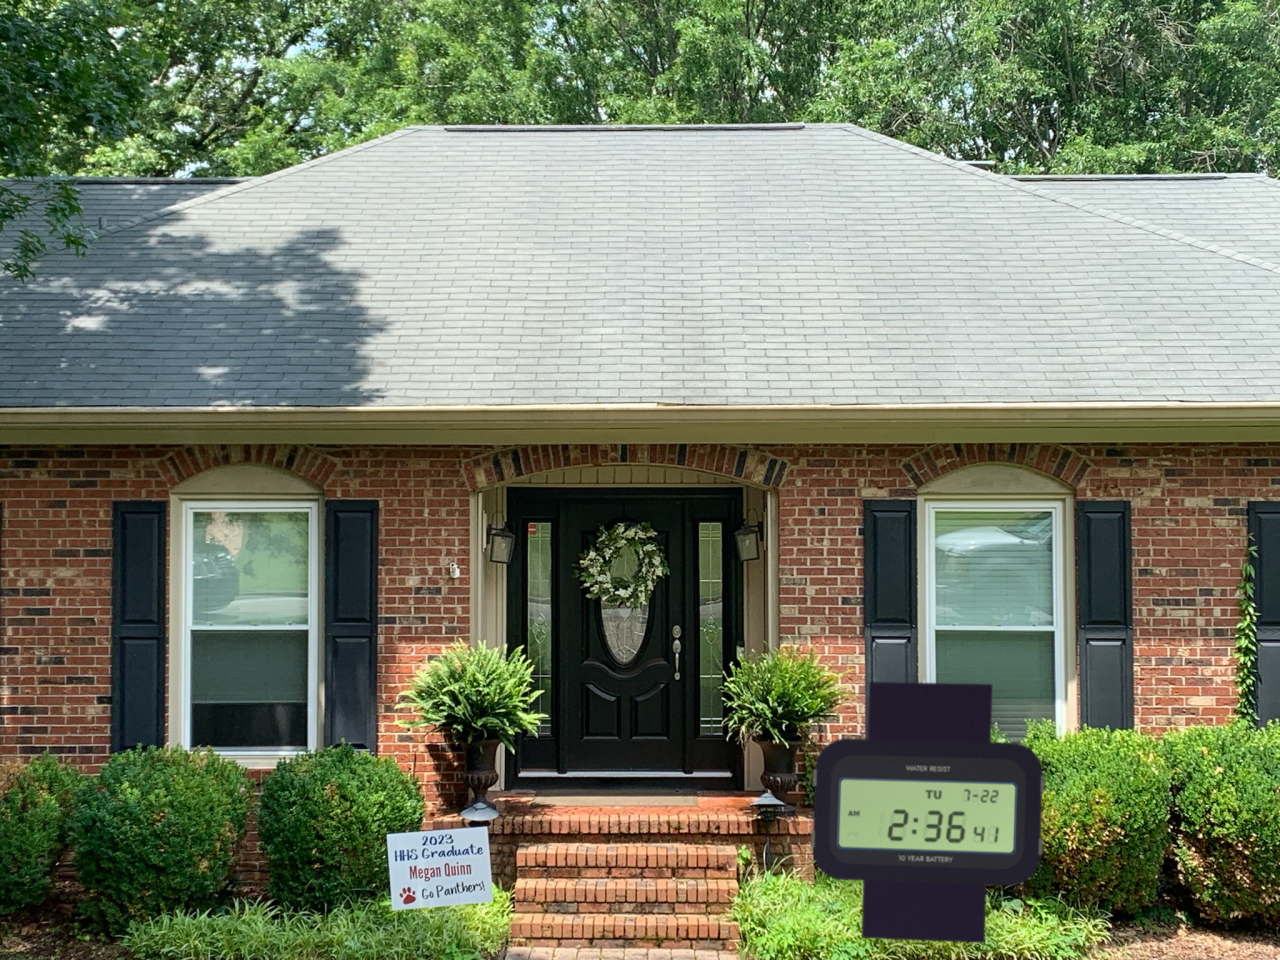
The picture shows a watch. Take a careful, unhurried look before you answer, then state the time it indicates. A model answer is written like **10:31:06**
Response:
**2:36:41**
